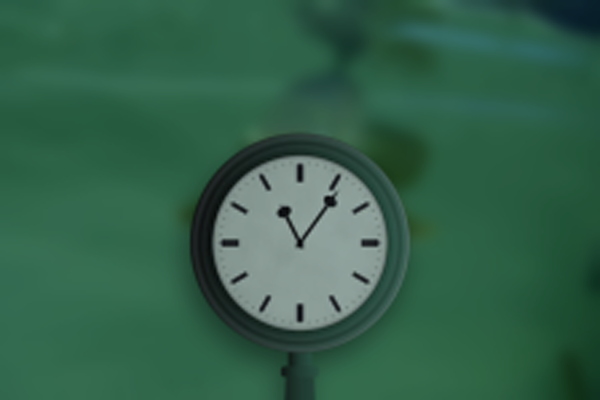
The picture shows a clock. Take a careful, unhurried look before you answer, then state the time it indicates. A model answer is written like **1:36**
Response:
**11:06**
